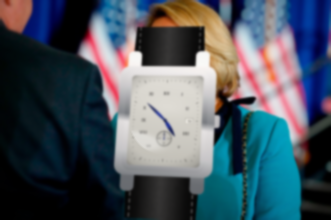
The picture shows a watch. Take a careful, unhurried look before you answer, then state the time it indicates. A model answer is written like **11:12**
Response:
**4:52**
